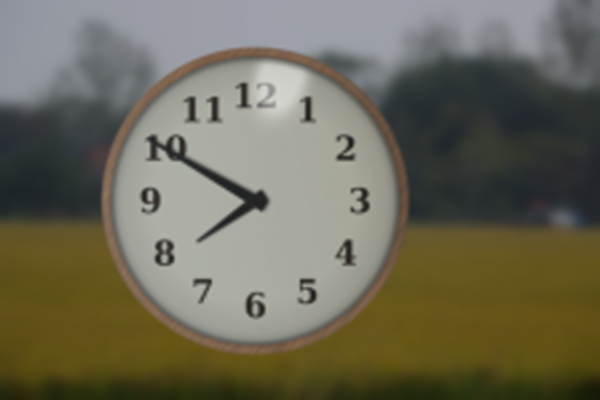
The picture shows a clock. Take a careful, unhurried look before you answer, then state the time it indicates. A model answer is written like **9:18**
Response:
**7:50**
